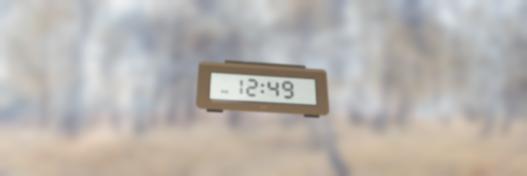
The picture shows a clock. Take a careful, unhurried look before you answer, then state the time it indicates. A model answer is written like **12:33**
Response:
**12:49**
